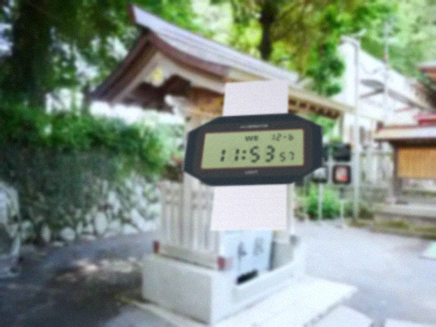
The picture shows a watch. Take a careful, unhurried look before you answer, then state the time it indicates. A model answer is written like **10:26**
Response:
**11:53**
